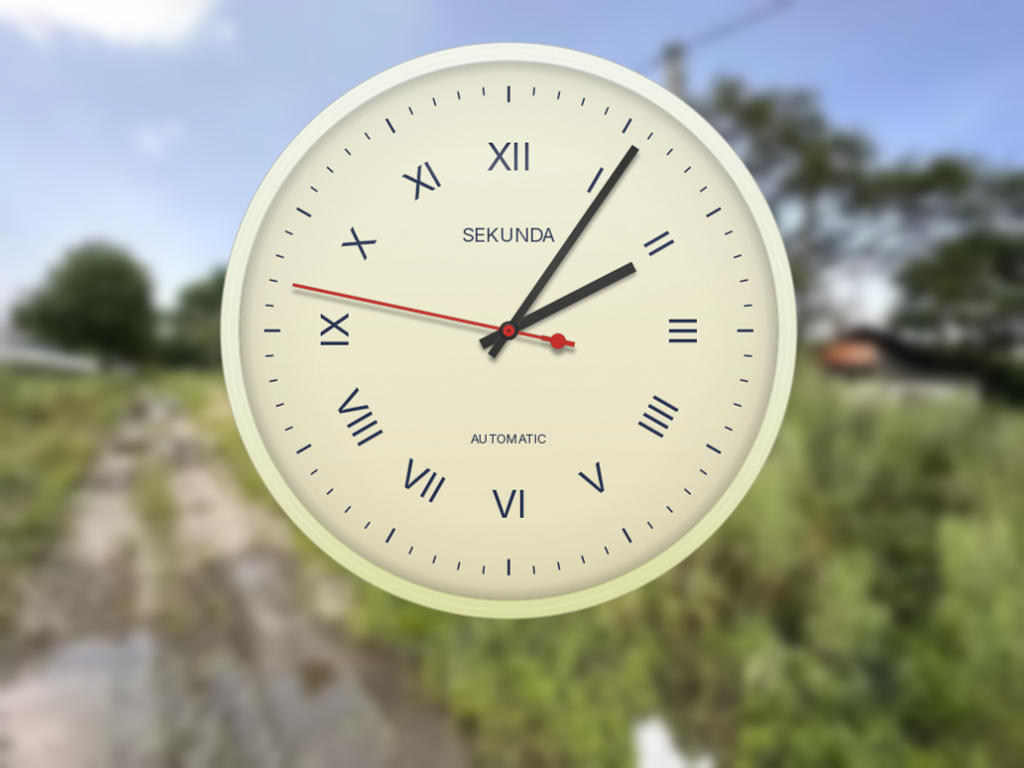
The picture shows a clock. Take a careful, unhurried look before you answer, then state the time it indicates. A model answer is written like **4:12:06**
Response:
**2:05:47**
